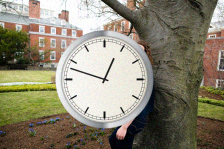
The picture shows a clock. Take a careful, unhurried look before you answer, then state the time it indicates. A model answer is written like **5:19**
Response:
**12:48**
